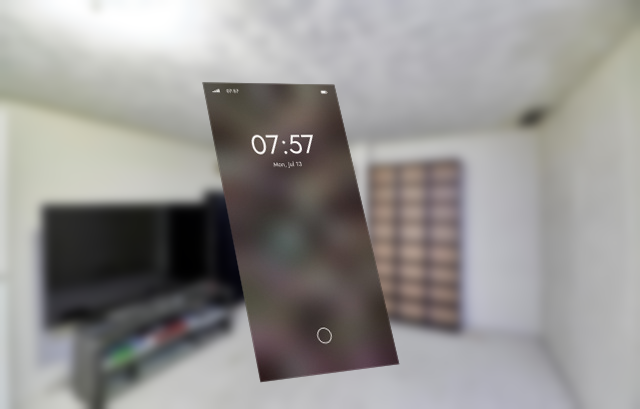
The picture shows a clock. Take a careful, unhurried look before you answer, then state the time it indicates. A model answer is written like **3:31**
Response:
**7:57**
